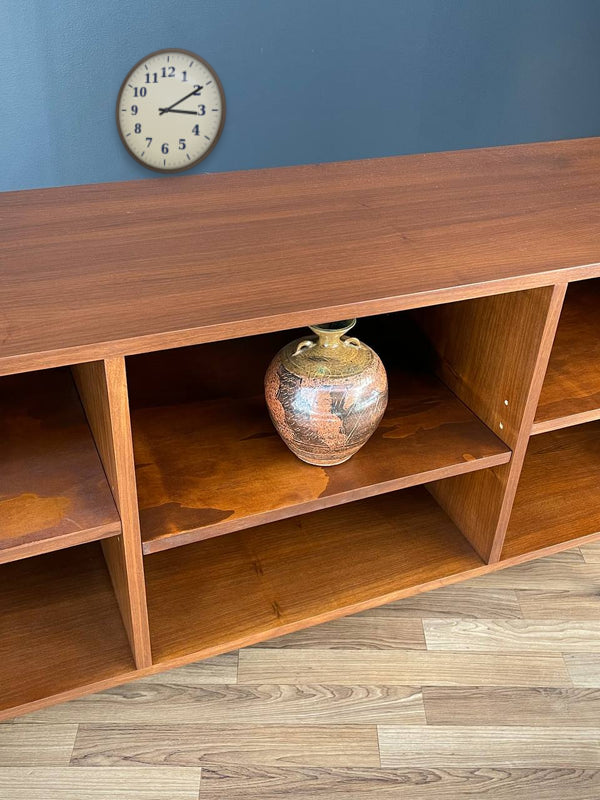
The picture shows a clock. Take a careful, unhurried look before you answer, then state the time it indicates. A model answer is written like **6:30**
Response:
**3:10**
